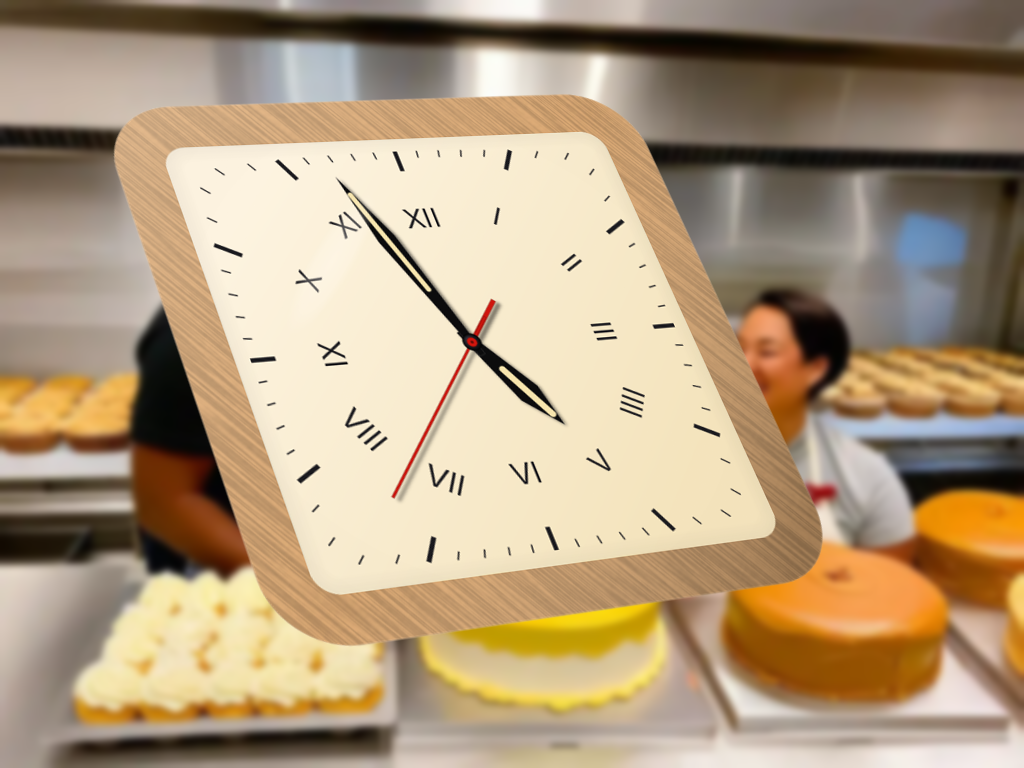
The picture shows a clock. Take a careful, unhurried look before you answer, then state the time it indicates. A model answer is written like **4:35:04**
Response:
**4:56:37**
